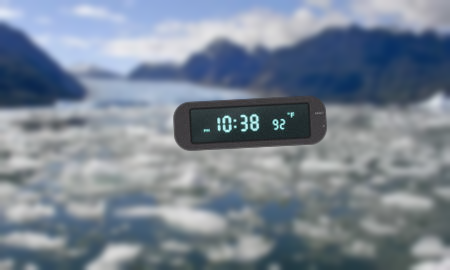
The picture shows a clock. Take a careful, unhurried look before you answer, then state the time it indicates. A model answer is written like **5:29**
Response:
**10:38**
